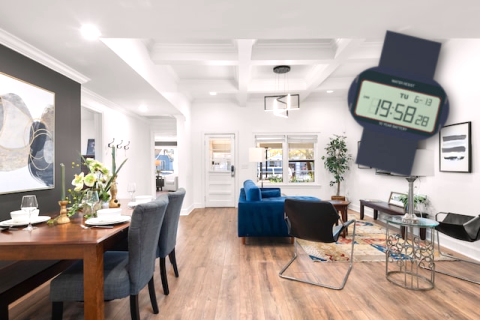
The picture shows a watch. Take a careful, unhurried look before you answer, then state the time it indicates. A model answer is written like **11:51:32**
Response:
**19:58:28**
